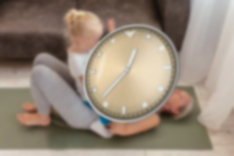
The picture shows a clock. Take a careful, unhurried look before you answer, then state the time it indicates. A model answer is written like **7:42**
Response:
**12:37**
